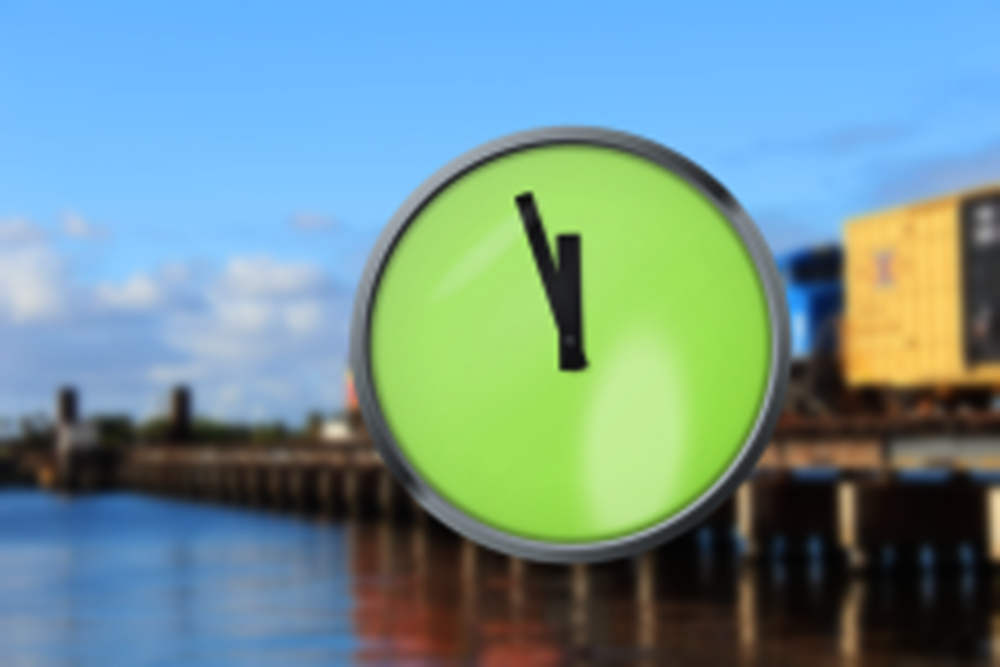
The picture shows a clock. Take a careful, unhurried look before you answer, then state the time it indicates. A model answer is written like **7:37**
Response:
**11:57**
